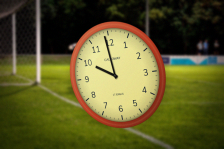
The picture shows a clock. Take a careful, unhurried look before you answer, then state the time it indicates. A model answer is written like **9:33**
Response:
**9:59**
